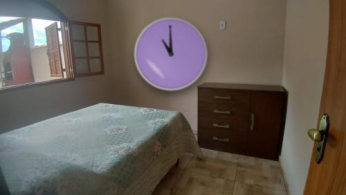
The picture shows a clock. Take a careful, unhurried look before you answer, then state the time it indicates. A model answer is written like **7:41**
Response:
**11:00**
